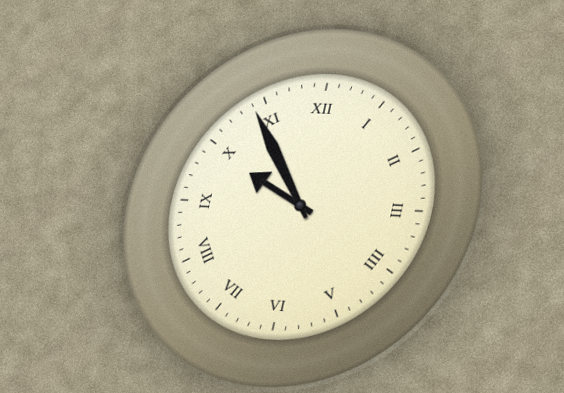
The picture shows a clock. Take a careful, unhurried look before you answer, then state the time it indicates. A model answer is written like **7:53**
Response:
**9:54**
